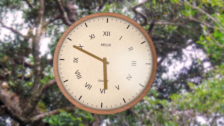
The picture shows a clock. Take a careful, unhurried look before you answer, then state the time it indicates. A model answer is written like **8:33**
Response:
**5:49**
